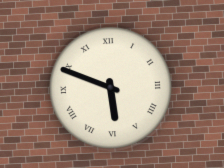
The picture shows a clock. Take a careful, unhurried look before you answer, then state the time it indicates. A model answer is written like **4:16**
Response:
**5:49**
